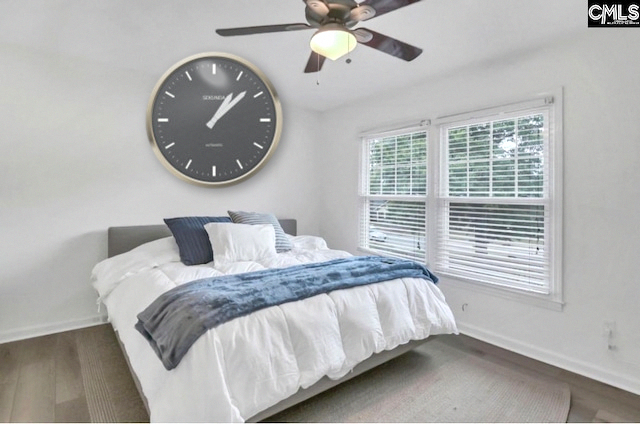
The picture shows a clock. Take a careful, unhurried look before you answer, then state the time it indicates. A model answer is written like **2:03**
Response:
**1:08**
